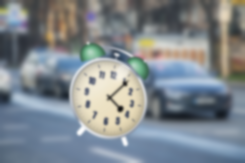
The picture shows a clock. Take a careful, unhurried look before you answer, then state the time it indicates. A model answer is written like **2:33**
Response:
**4:06**
